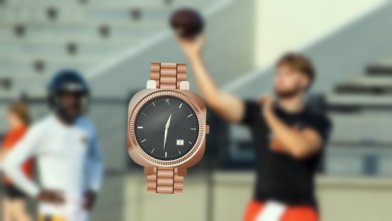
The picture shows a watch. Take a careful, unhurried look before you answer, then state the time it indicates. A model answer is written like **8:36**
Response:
**12:31**
